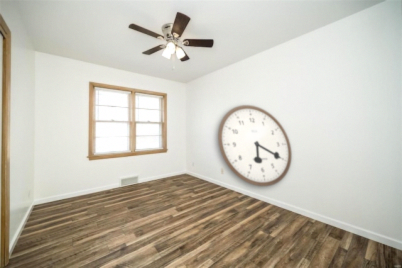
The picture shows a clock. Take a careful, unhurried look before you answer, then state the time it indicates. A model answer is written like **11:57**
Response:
**6:20**
